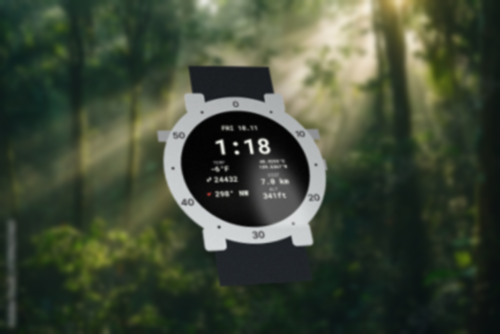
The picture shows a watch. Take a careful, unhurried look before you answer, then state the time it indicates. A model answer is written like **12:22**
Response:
**1:18**
